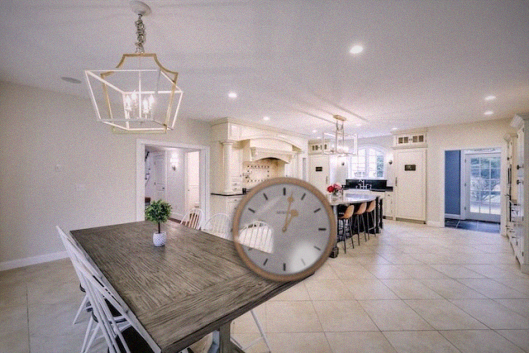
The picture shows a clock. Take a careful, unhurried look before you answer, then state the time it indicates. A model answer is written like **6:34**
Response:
**1:02**
